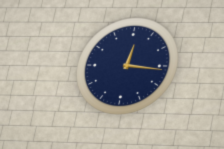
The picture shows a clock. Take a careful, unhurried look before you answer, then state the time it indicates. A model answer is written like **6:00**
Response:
**12:16**
